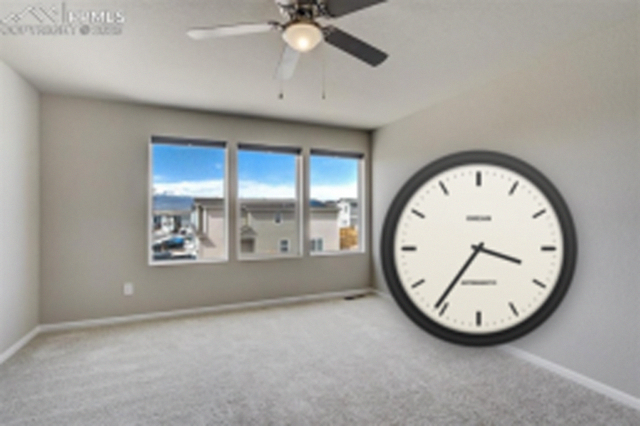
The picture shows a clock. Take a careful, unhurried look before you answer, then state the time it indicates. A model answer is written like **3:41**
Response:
**3:36**
